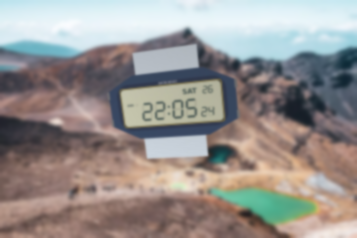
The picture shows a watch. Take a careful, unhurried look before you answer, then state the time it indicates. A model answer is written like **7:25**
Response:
**22:05**
